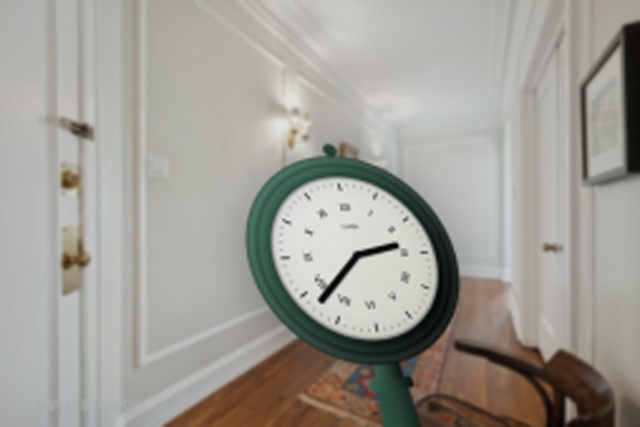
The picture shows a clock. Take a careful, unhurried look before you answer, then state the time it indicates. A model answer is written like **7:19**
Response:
**2:38**
